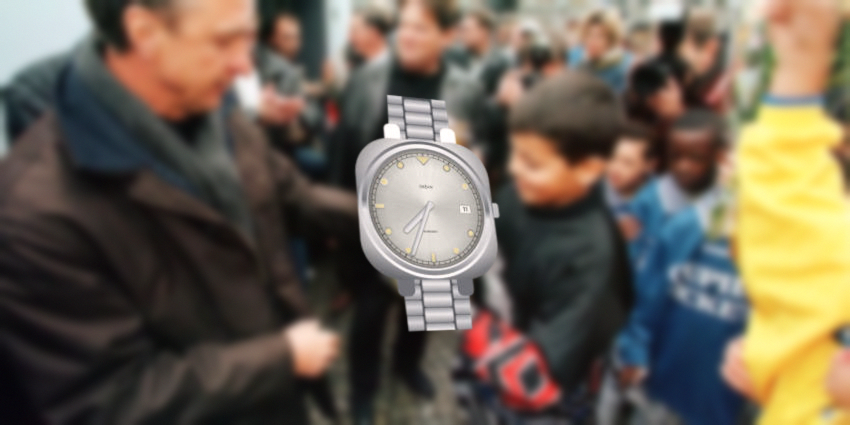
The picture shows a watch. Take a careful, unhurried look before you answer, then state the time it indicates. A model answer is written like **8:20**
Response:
**7:34**
